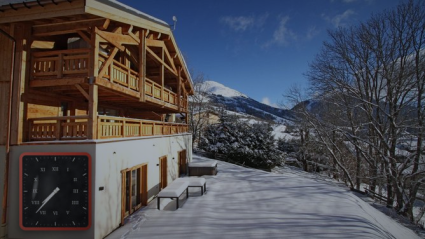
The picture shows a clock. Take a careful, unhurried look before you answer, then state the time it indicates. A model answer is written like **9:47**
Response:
**7:37**
